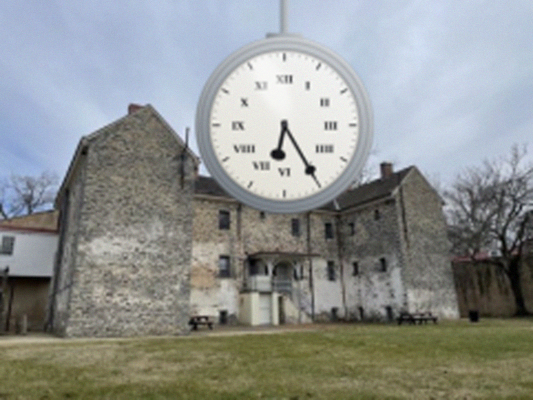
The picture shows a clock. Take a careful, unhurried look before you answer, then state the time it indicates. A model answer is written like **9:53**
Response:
**6:25**
